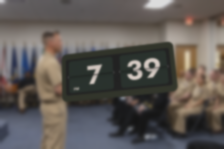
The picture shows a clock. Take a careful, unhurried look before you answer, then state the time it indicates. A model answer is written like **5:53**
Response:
**7:39**
